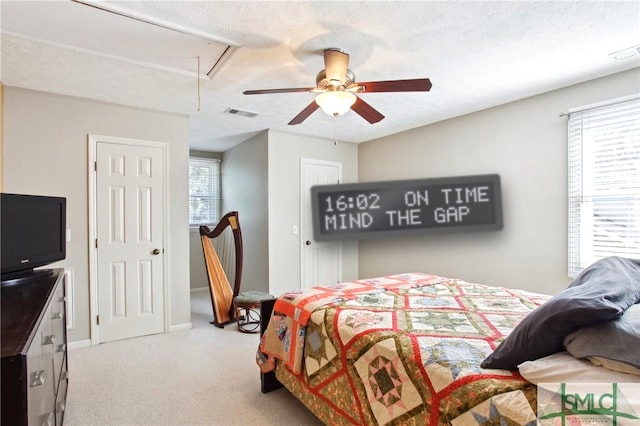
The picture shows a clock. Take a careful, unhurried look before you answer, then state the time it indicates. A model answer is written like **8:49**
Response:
**16:02**
